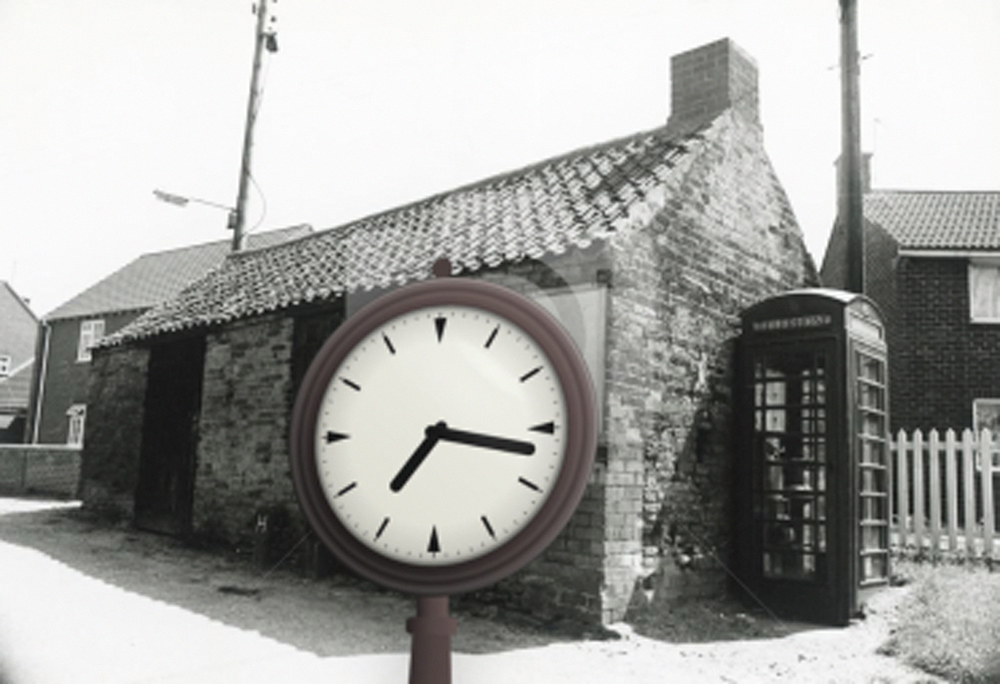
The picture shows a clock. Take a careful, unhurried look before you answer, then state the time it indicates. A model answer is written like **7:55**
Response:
**7:17**
